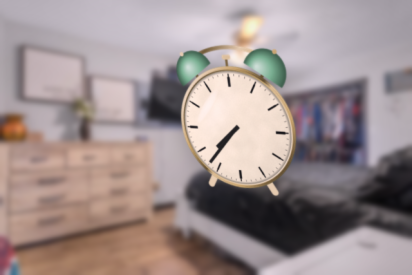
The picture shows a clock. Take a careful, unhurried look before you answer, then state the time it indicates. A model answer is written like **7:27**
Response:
**7:37**
